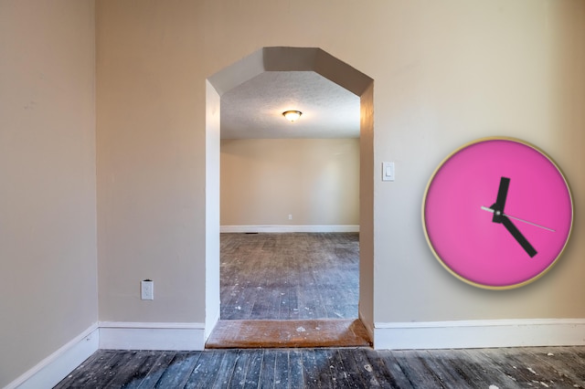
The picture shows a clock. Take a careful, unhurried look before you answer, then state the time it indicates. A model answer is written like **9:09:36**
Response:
**12:23:18**
